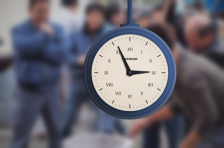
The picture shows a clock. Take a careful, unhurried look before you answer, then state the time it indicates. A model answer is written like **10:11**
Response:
**2:56**
